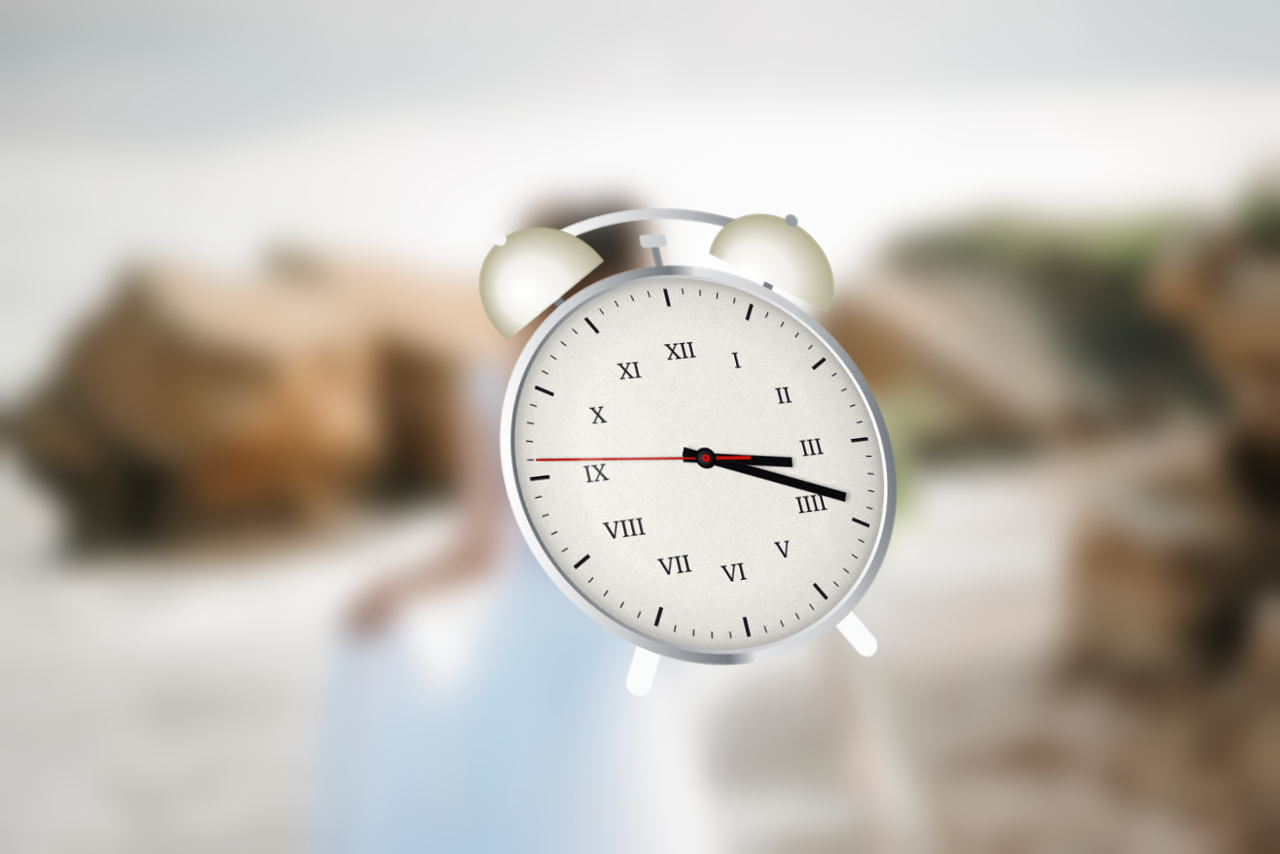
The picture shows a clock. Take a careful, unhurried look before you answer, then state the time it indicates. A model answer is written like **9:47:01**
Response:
**3:18:46**
